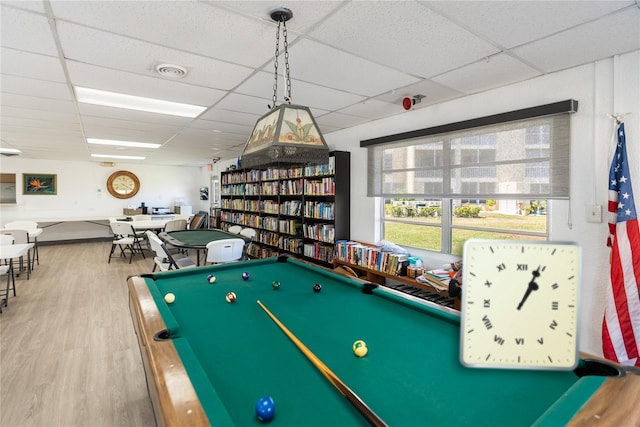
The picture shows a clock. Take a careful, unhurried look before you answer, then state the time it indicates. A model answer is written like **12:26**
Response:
**1:04**
